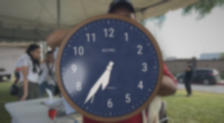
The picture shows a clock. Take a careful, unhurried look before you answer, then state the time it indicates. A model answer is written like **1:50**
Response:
**6:36**
